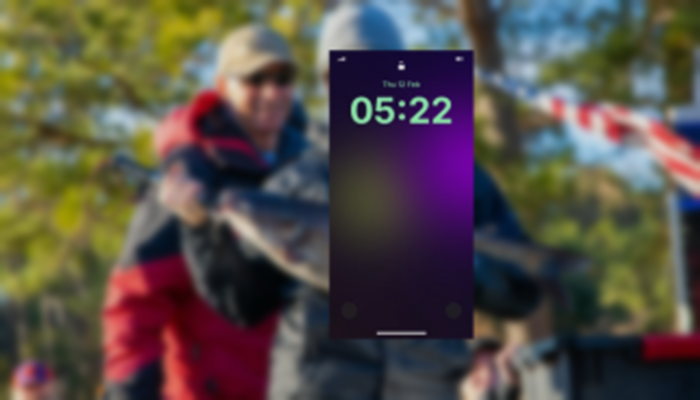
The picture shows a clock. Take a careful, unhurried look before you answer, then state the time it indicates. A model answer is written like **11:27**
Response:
**5:22**
